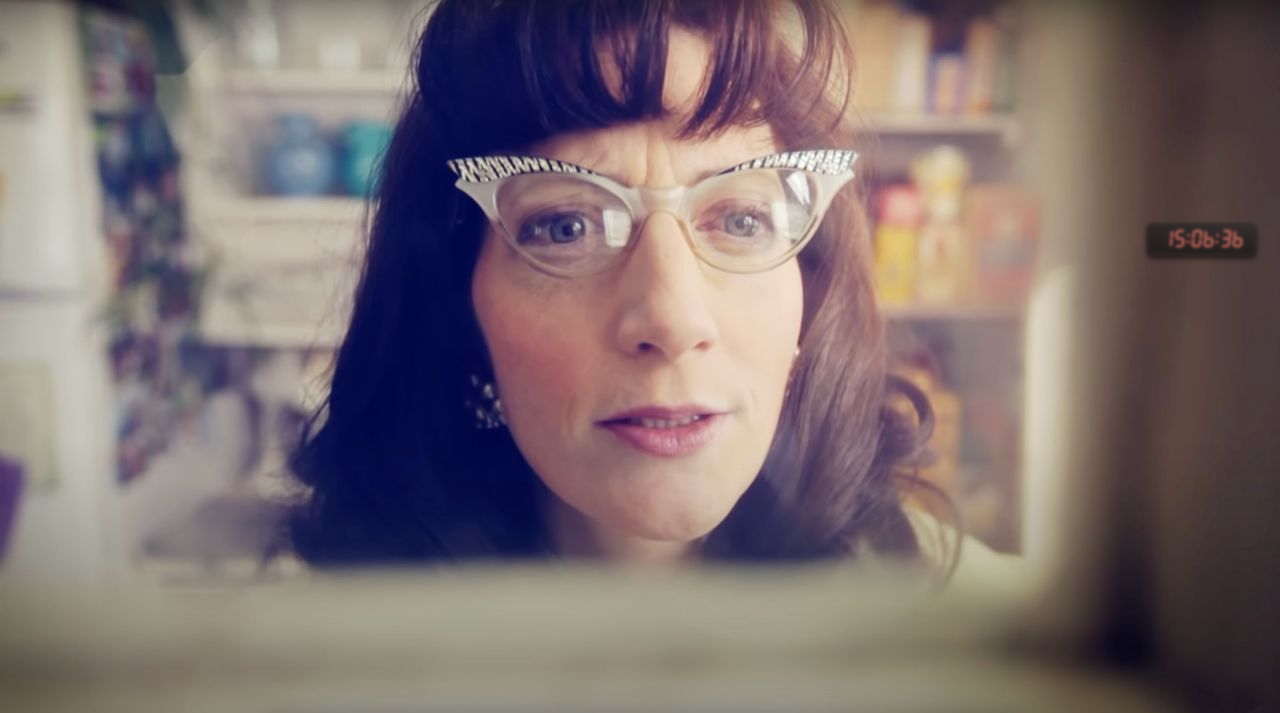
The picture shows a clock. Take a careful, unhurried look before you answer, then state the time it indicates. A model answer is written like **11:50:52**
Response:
**15:06:36**
